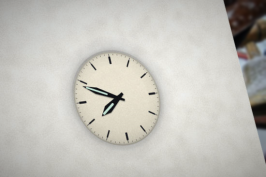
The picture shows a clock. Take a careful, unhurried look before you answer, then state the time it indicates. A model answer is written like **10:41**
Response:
**7:49**
